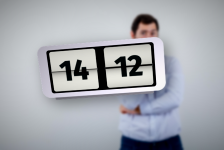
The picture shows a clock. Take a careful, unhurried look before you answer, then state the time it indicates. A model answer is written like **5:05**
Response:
**14:12**
